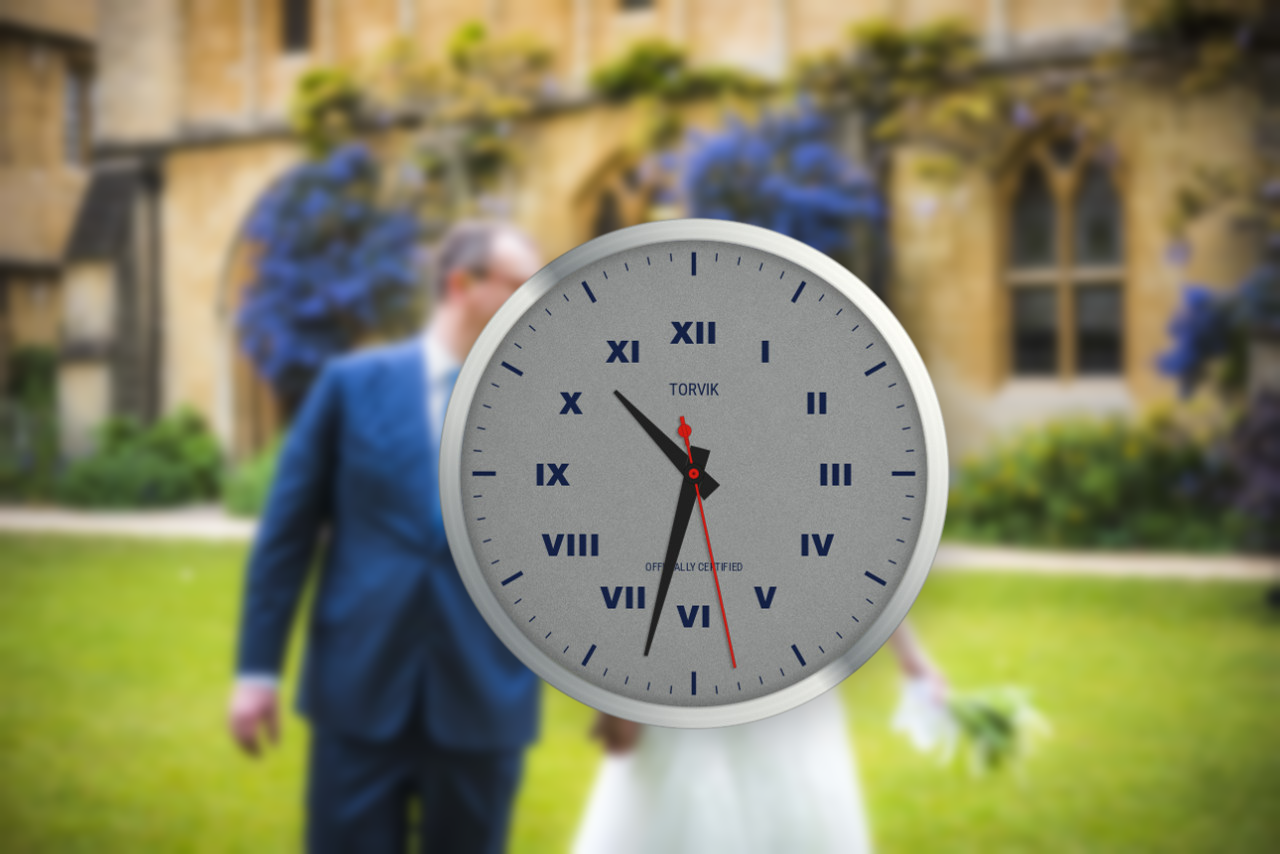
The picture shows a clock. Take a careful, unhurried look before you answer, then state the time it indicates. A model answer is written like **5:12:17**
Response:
**10:32:28**
